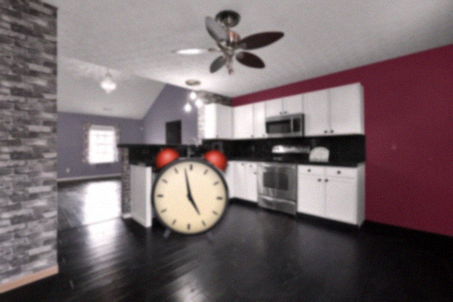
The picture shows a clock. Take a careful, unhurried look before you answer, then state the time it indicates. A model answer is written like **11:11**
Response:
**4:58**
